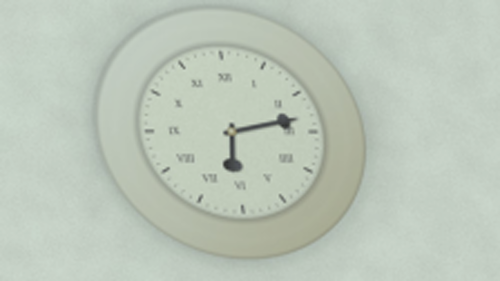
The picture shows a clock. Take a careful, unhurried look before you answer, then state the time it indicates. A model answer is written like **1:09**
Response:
**6:13**
